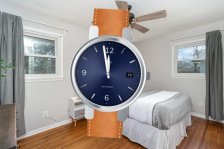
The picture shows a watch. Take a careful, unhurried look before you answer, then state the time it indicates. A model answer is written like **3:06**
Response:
**11:58**
